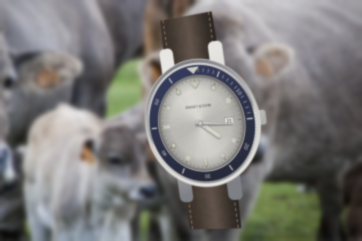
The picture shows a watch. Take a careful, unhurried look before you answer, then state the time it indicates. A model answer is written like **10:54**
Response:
**4:16**
